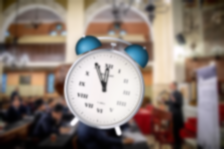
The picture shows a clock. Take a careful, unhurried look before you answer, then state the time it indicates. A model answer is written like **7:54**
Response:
**11:55**
